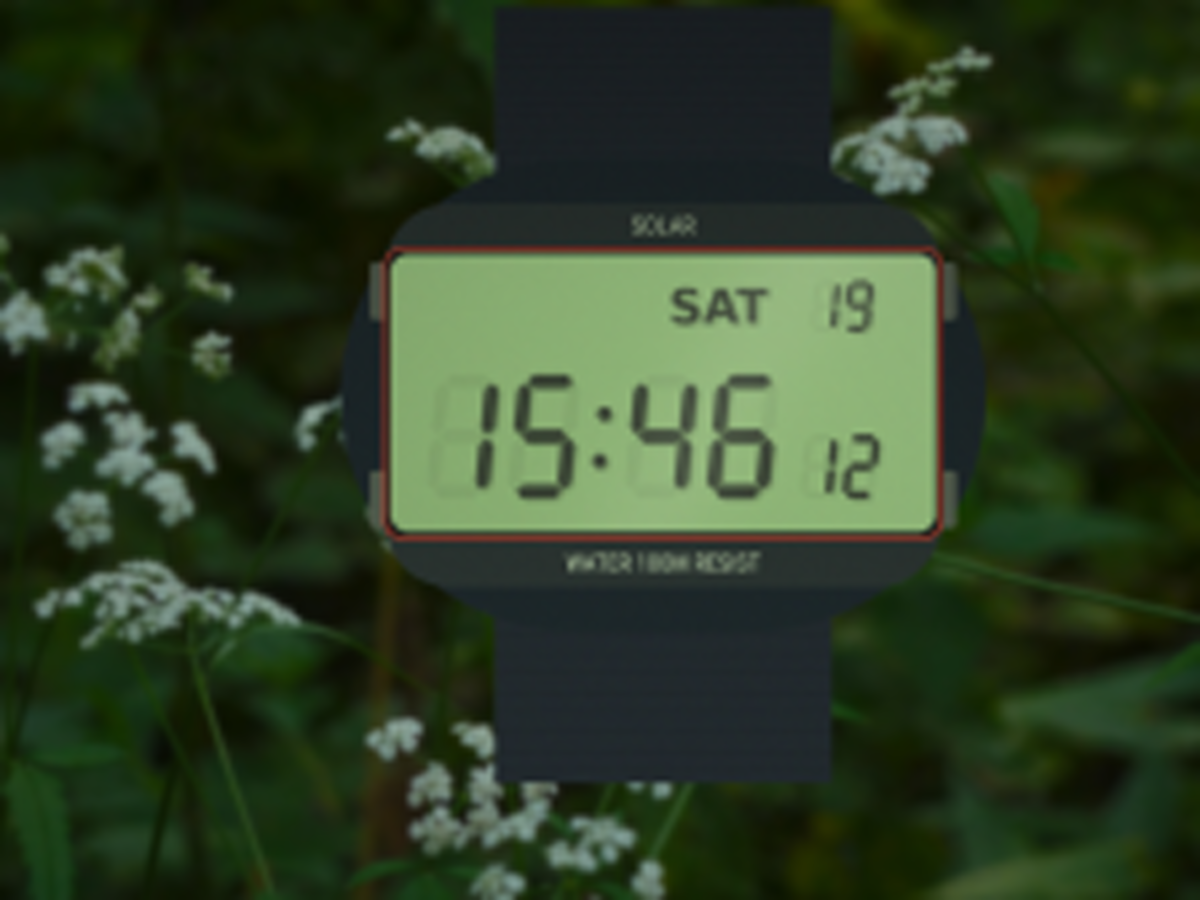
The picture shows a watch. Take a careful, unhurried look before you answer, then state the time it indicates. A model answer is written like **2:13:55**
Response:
**15:46:12**
